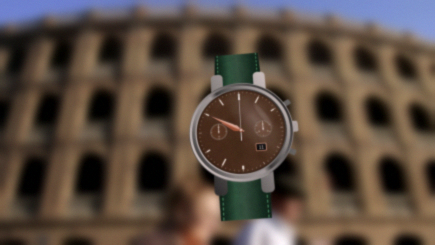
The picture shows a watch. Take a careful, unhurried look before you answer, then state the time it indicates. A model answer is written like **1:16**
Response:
**9:50**
